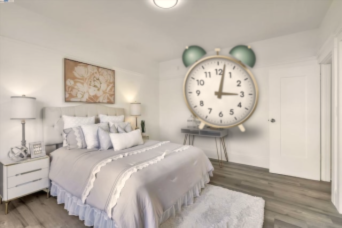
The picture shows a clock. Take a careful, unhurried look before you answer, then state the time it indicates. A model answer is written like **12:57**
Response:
**3:02**
